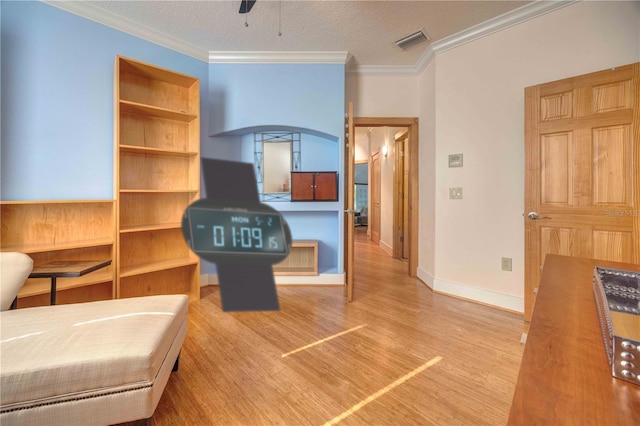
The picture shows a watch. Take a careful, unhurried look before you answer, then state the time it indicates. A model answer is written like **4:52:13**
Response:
**1:09:15**
